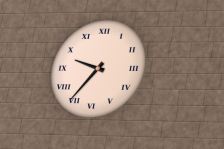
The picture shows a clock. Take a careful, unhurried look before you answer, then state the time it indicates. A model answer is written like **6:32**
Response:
**9:36**
